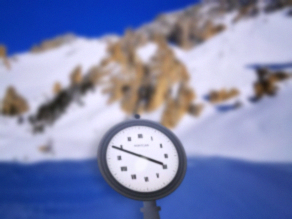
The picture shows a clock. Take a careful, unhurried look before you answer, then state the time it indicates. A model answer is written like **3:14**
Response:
**3:49**
